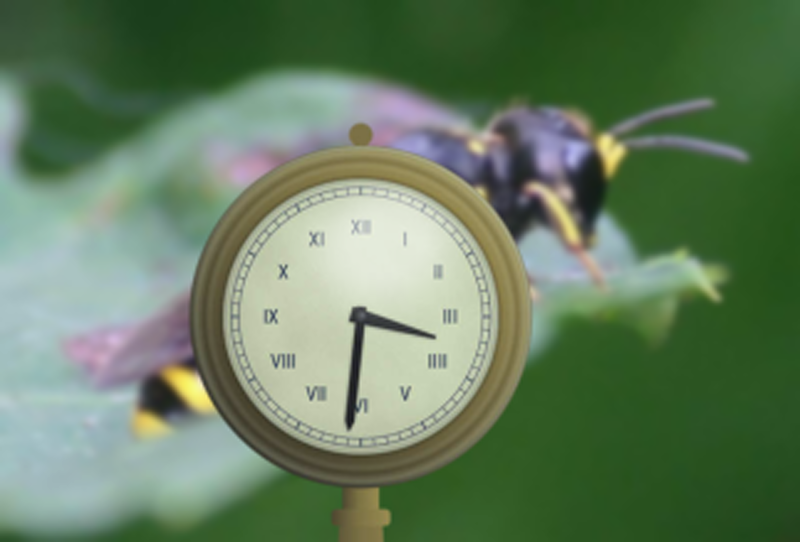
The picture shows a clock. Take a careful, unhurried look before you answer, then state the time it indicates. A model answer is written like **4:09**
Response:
**3:31**
